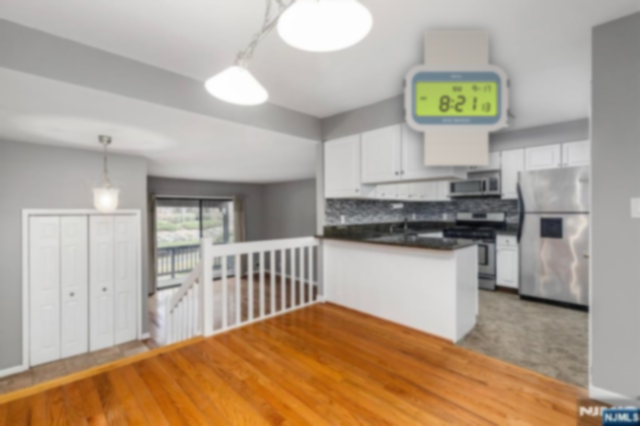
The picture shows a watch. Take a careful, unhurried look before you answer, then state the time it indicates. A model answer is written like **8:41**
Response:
**8:21**
